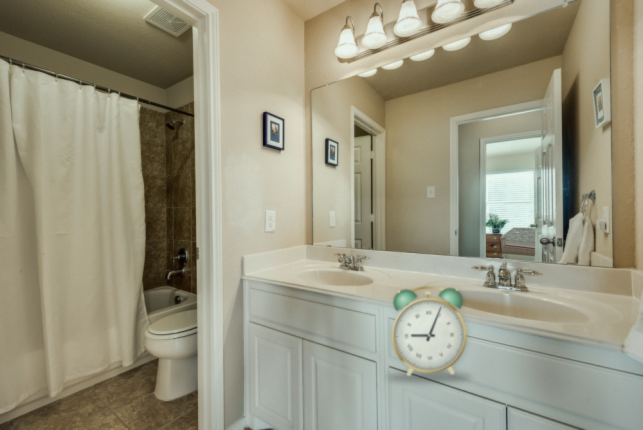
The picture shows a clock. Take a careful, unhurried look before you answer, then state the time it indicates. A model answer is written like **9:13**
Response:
**9:04**
